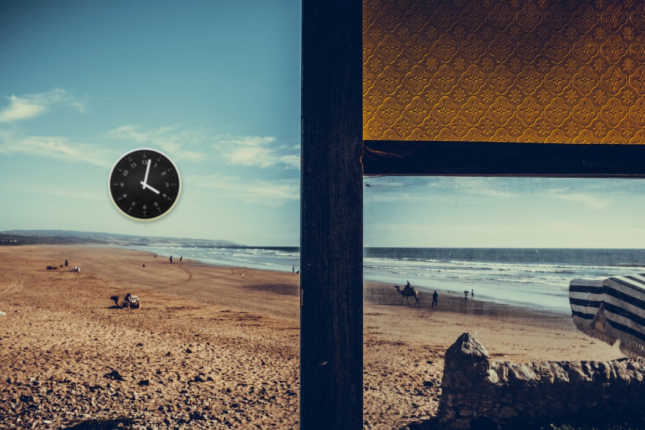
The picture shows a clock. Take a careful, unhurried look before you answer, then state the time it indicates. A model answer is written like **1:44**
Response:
**4:02**
